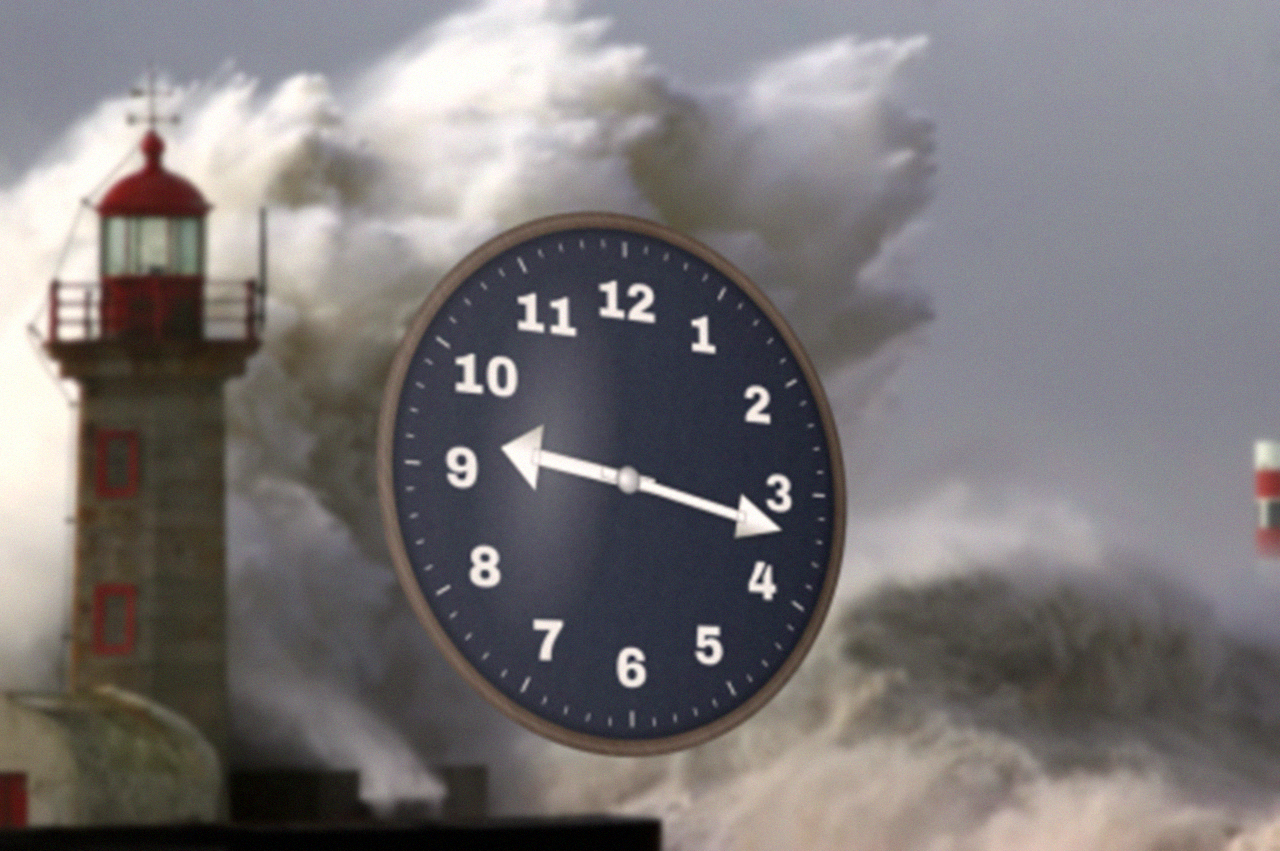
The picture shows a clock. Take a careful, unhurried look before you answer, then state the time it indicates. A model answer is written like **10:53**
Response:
**9:17**
